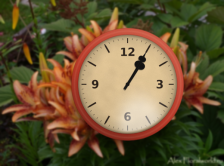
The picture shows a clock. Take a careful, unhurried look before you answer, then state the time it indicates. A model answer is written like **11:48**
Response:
**1:05**
